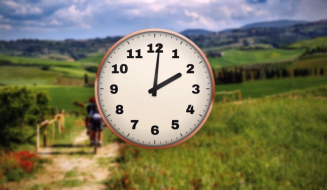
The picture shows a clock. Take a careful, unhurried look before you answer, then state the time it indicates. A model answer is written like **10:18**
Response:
**2:01**
